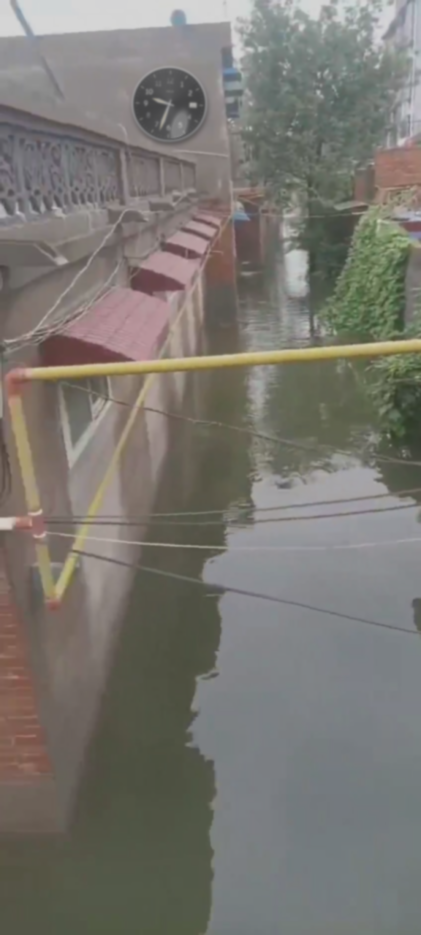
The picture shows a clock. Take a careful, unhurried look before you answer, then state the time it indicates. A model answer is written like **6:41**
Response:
**9:33**
